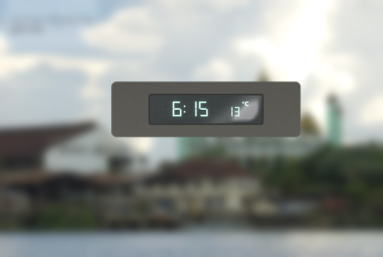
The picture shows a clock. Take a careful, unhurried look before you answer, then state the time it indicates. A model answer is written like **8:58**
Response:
**6:15**
